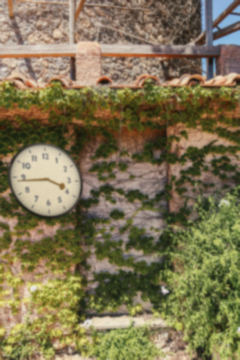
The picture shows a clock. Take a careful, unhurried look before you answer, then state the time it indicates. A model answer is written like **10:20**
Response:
**3:44**
